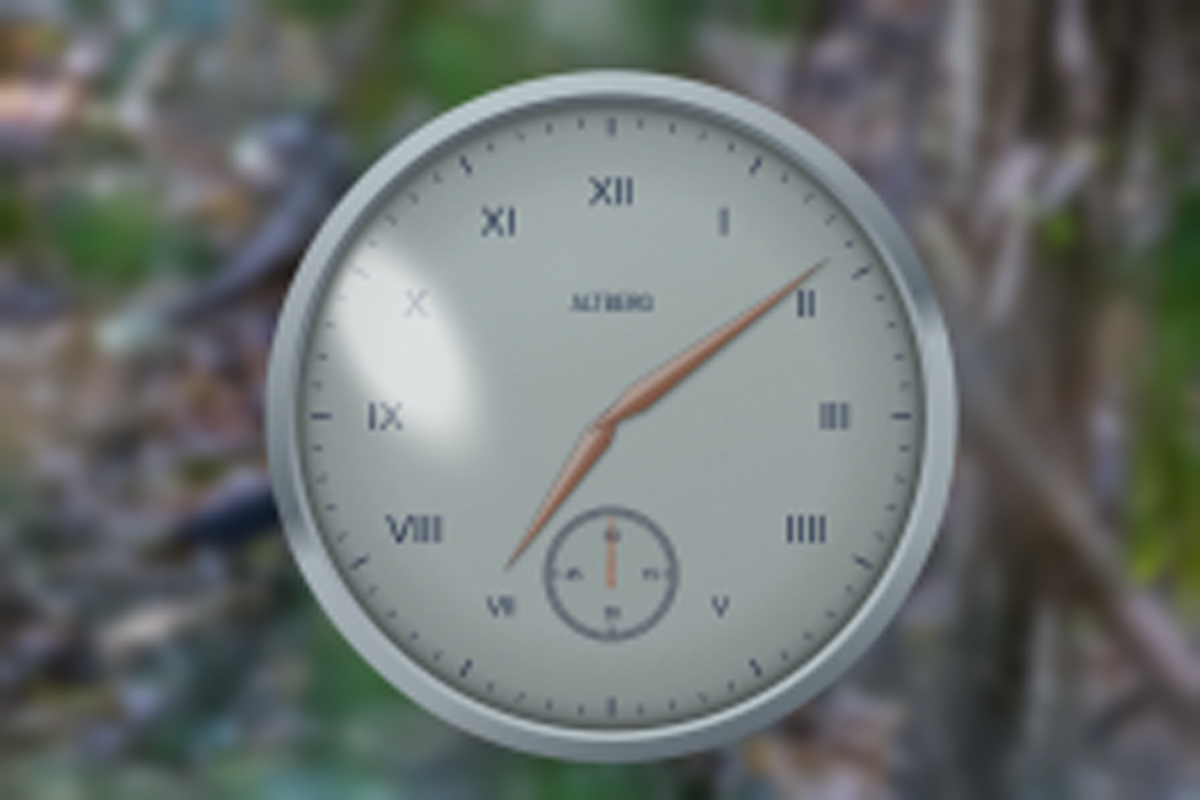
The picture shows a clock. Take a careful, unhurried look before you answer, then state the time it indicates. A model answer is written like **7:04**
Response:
**7:09**
